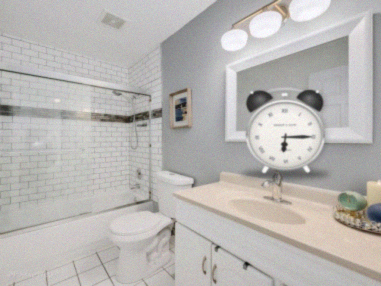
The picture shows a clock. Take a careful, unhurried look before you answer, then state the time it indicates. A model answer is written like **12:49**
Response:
**6:15**
